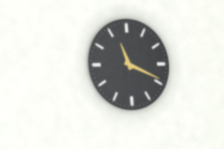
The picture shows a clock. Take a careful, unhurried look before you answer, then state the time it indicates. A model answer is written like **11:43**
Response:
**11:19**
